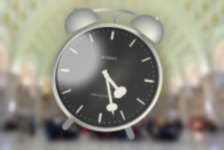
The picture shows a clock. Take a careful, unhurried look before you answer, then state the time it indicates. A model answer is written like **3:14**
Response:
**4:27**
